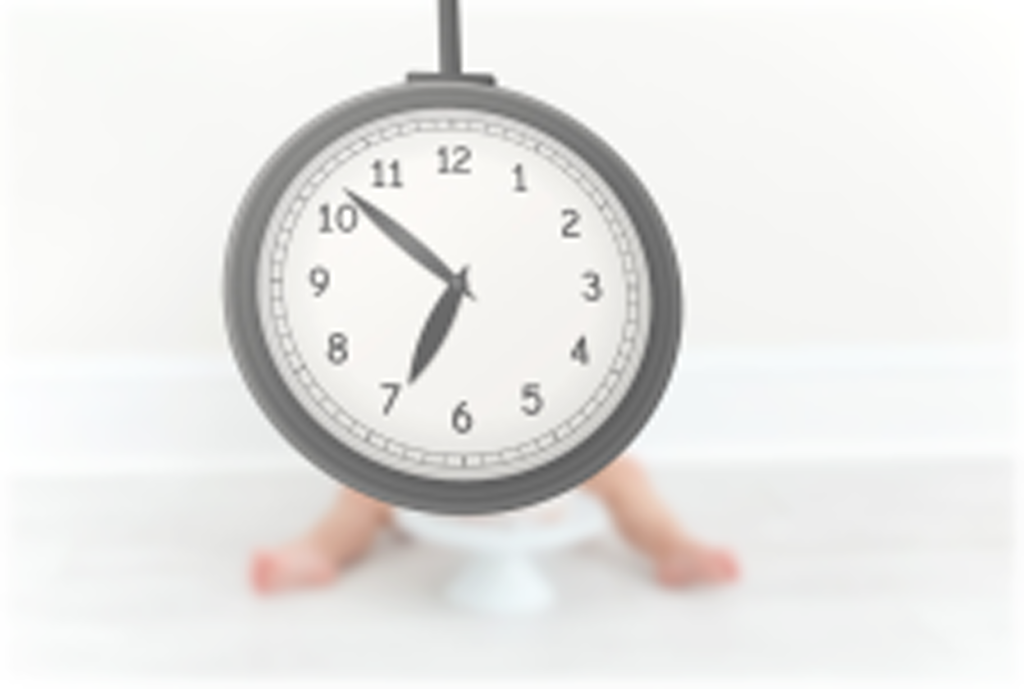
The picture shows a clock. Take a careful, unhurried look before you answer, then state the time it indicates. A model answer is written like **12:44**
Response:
**6:52**
